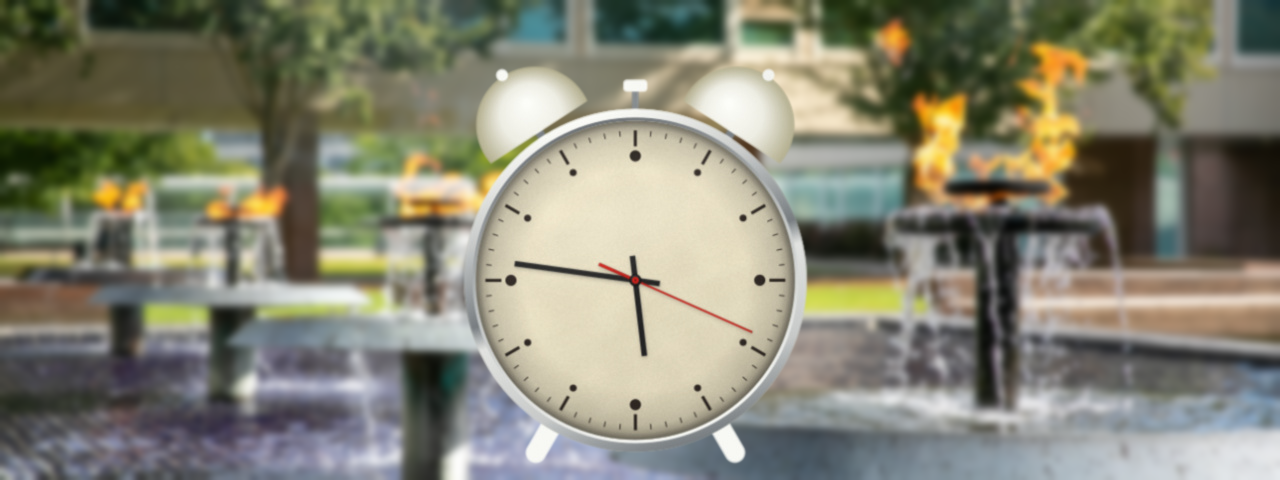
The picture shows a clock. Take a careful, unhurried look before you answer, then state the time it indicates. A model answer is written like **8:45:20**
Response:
**5:46:19**
